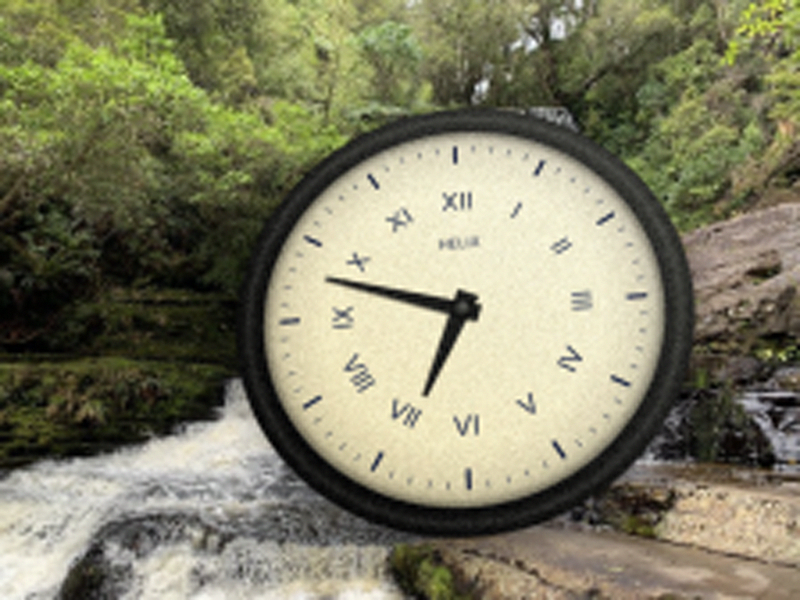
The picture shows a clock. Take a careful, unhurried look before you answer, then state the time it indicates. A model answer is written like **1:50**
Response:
**6:48**
